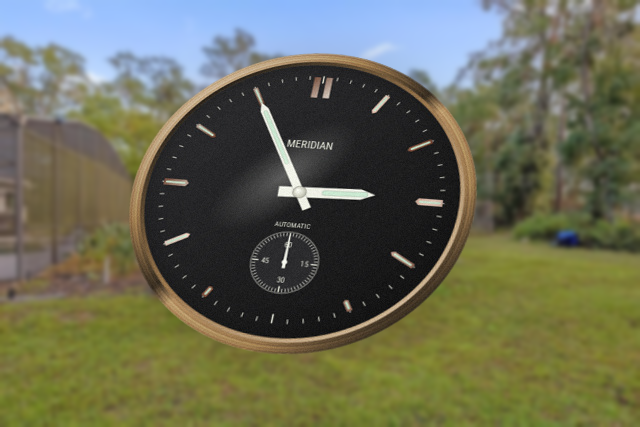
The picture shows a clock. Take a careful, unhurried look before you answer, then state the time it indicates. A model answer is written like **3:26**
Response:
**2:55**
